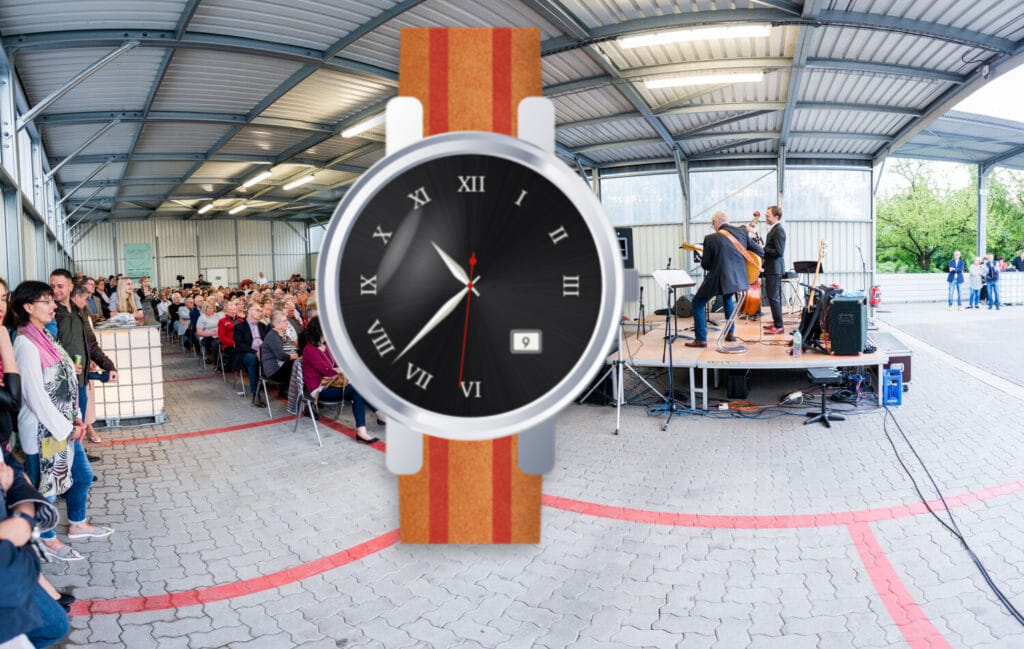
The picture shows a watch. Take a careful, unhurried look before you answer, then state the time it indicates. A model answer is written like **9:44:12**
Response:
**10:37:31**
